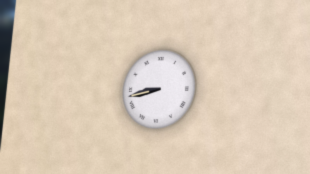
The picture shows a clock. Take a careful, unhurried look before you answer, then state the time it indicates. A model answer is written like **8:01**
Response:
**8:43**
